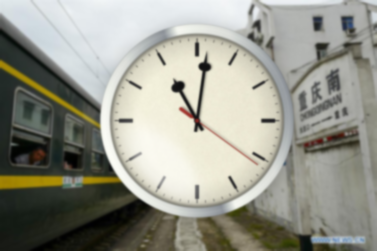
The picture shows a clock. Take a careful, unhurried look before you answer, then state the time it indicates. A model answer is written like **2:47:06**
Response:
**11:01:21**
